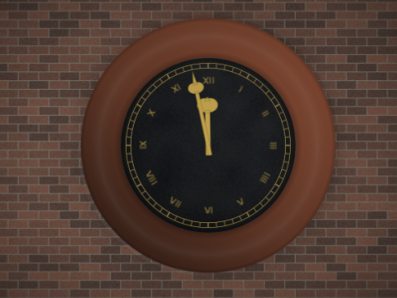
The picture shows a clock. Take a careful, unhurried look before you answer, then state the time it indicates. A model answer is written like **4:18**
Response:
**11:58**
